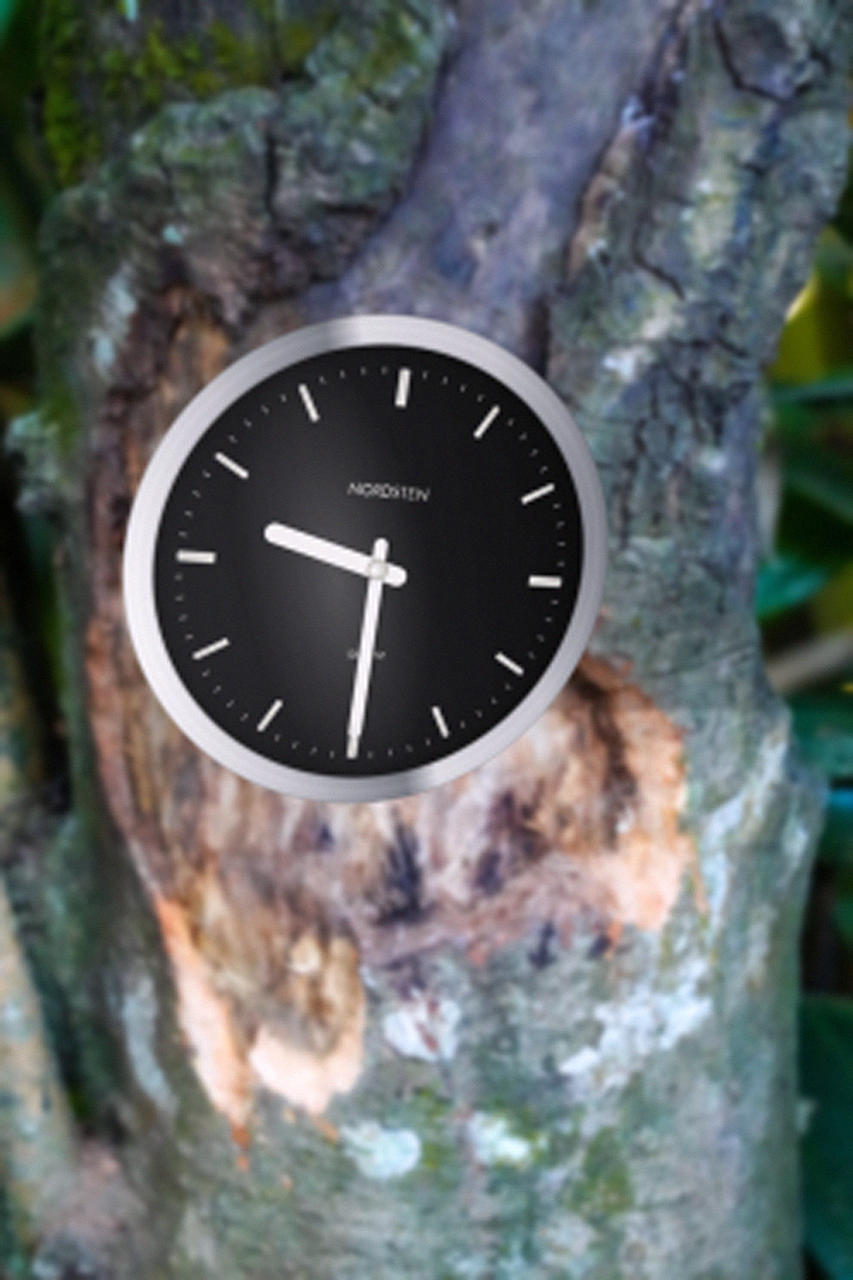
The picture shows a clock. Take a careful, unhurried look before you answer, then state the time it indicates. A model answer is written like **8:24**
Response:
**9:30**
